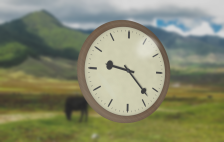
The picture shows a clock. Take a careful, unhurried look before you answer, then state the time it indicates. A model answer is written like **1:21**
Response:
**9:23**
